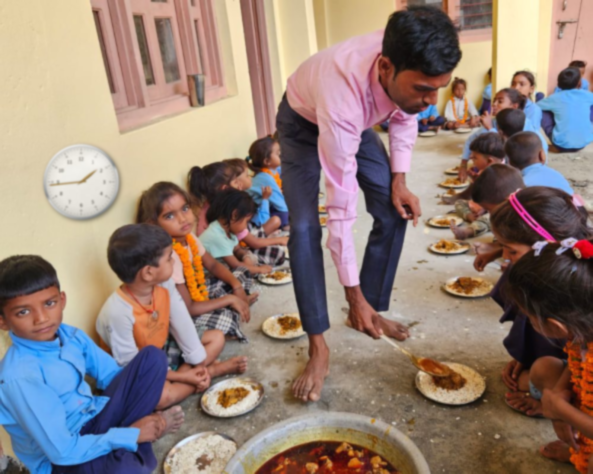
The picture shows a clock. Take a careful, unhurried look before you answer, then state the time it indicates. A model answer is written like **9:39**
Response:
**1:44**
